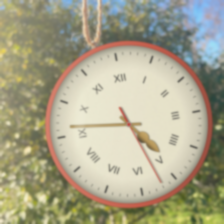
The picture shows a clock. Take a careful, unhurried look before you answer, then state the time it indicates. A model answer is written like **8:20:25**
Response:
**4:46:27**
